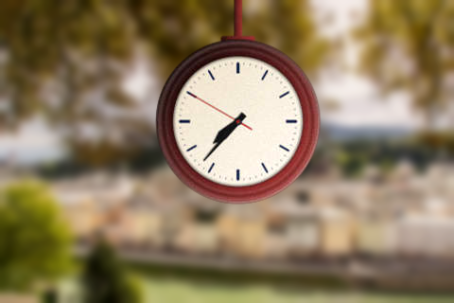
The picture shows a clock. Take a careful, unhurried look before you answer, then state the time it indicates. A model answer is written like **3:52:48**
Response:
**7:36:50**
